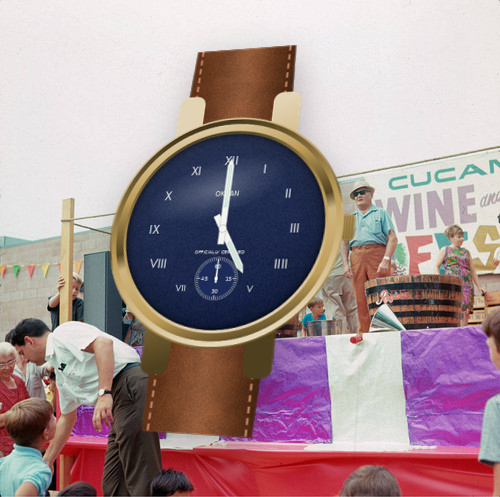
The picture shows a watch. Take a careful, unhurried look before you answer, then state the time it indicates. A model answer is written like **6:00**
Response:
**5:00**
